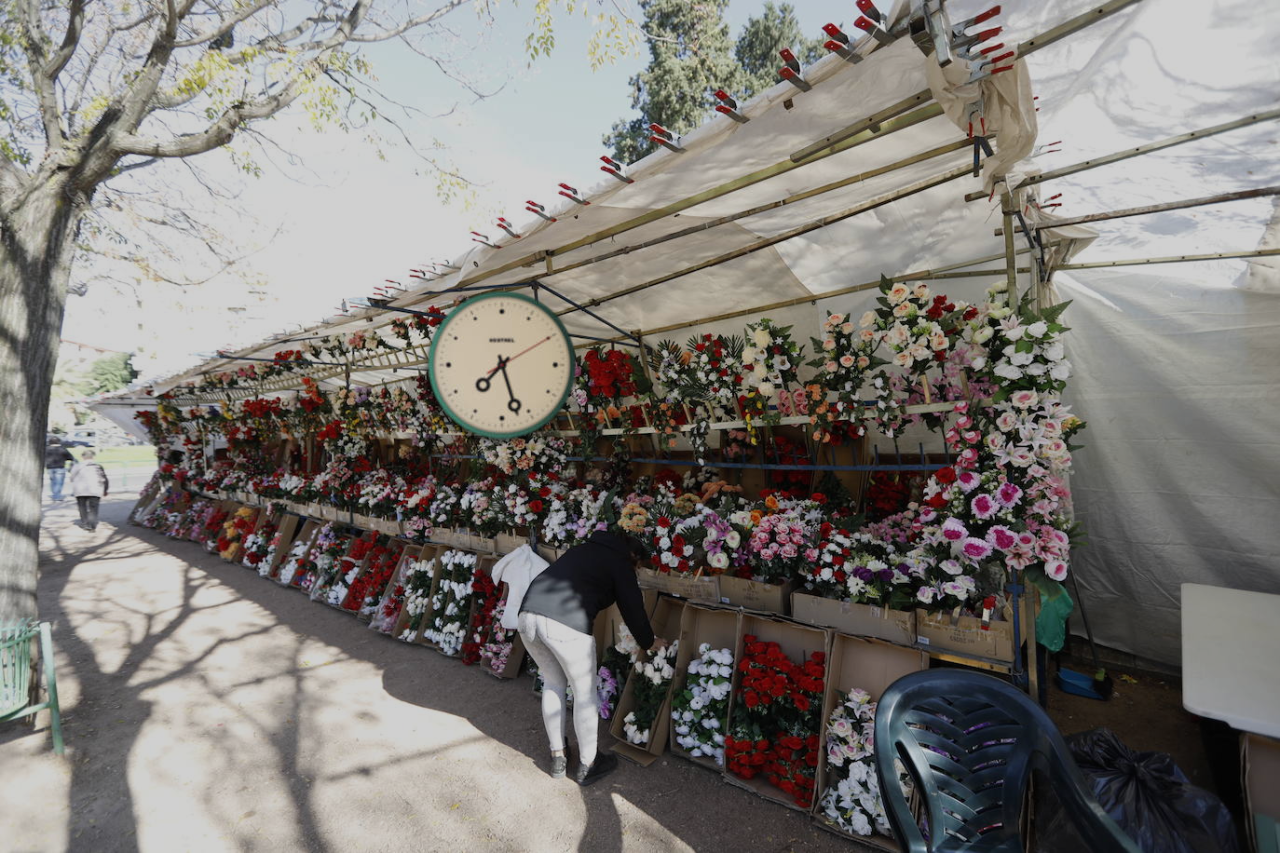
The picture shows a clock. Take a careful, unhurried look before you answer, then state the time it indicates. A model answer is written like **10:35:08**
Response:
**7:27:10**
